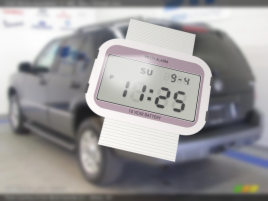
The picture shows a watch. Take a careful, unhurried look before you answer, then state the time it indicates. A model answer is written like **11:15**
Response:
**11:25**
